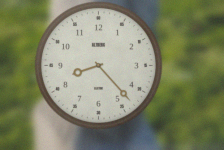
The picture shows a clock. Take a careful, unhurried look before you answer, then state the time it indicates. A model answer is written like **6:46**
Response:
**8:23**
